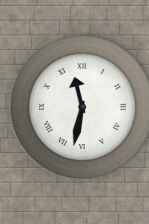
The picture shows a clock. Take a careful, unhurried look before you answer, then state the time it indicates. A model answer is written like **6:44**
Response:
**11:32**
